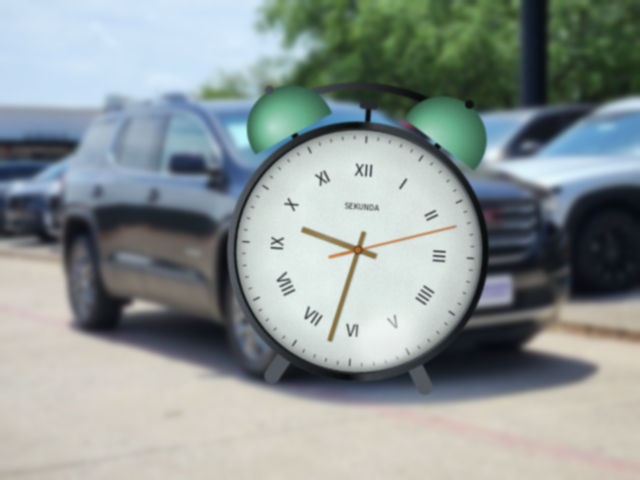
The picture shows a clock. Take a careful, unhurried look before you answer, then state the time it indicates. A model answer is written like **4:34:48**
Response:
**9:32:12**
